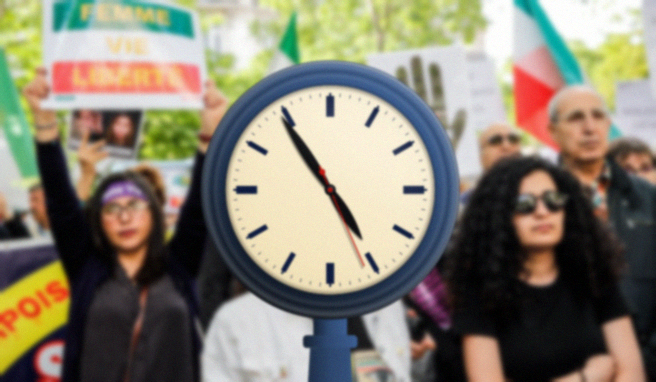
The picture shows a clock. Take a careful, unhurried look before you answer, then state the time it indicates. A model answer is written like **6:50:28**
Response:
**4:54:26**
